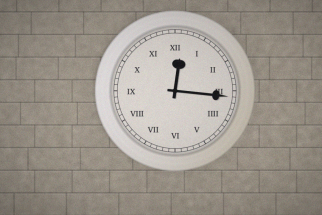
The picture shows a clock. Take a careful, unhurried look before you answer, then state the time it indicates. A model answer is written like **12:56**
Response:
**12:16**
